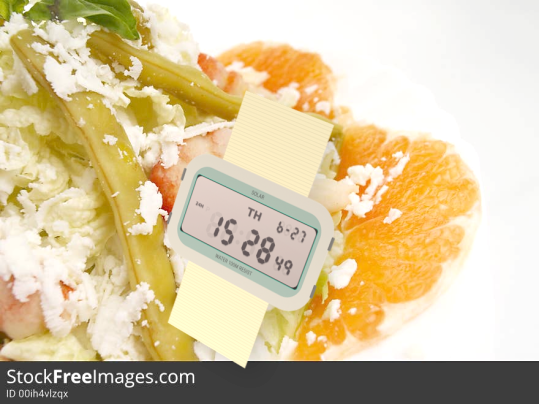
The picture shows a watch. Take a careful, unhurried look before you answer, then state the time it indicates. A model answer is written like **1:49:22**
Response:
**15:28:49**
